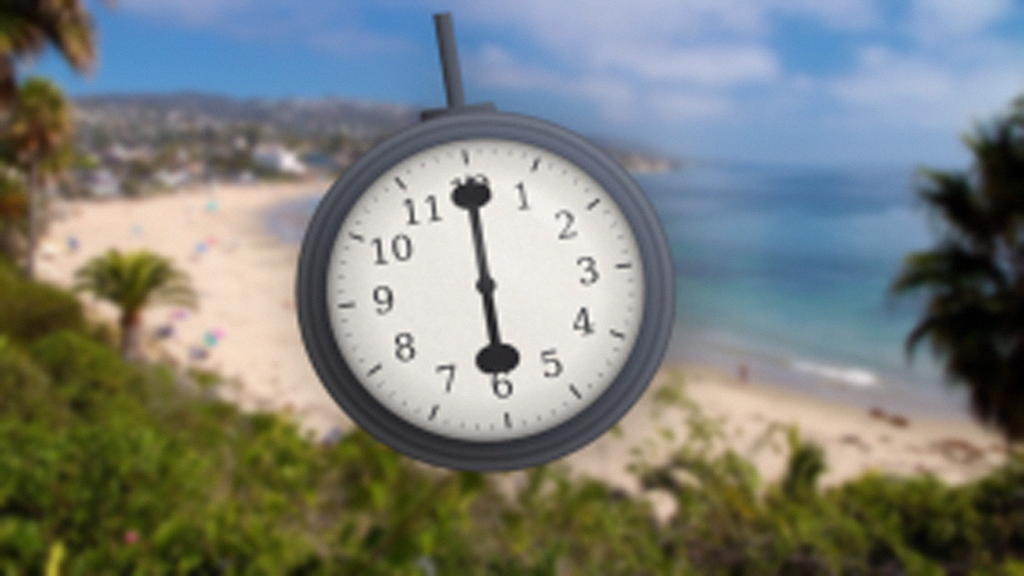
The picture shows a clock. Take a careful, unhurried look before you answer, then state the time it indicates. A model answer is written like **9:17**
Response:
**6:00**
